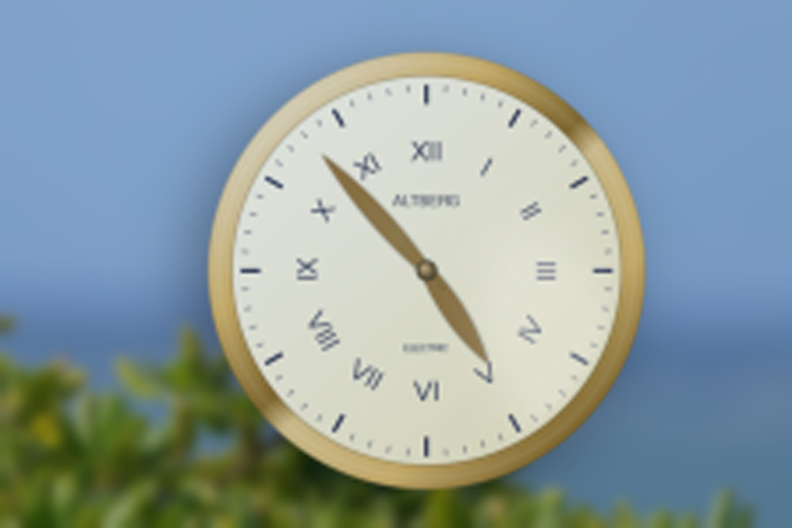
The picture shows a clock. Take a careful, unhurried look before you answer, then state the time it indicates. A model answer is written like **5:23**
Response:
**4:53**
